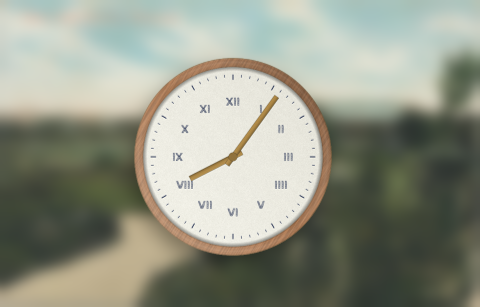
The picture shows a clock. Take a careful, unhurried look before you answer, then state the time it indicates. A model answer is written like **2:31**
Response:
**8:06**
